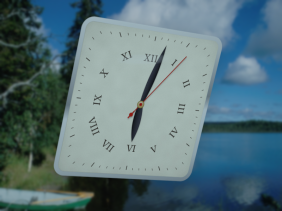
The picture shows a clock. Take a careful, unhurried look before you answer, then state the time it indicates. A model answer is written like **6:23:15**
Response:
**6:02:06**
